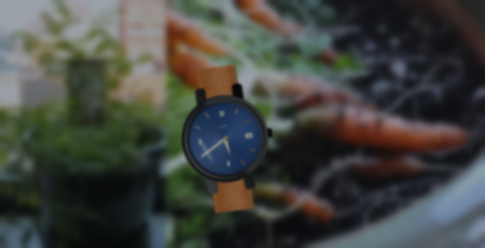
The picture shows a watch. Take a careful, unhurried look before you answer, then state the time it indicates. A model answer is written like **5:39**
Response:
**5:40**
